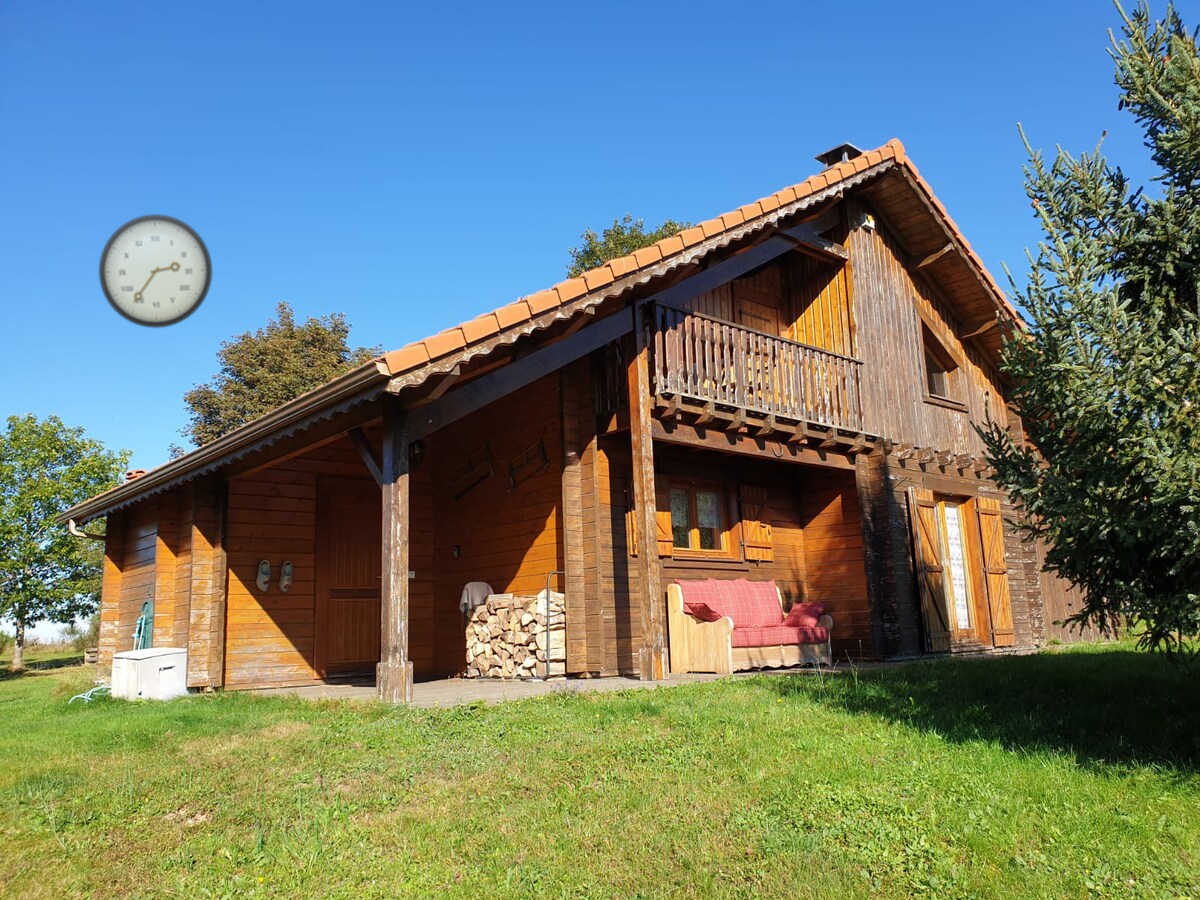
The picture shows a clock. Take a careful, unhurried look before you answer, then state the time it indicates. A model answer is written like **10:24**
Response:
**2:36**
